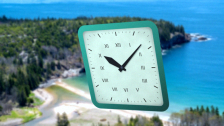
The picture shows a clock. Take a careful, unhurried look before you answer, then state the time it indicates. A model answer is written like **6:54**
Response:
**10:08**
